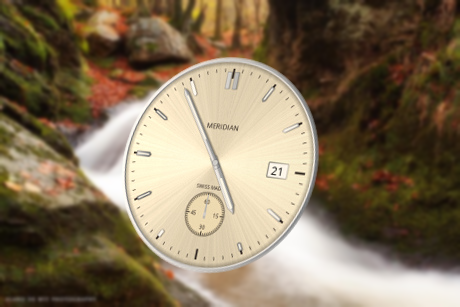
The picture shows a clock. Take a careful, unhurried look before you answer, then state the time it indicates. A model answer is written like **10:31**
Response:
**4:54**
